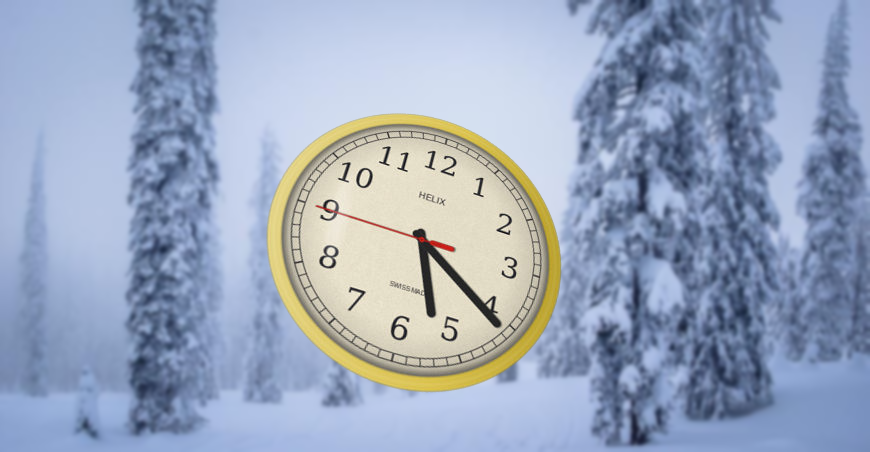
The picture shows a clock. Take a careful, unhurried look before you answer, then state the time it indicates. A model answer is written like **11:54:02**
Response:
**5:20:45**
